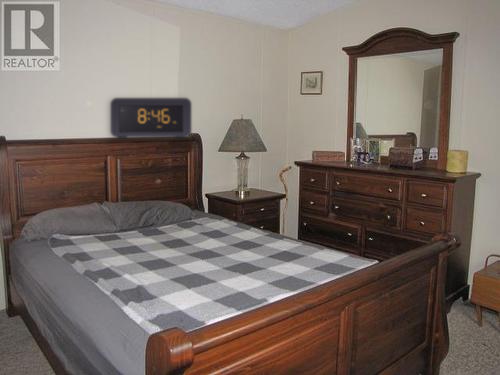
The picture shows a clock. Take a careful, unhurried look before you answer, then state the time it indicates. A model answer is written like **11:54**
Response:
**8:46**
